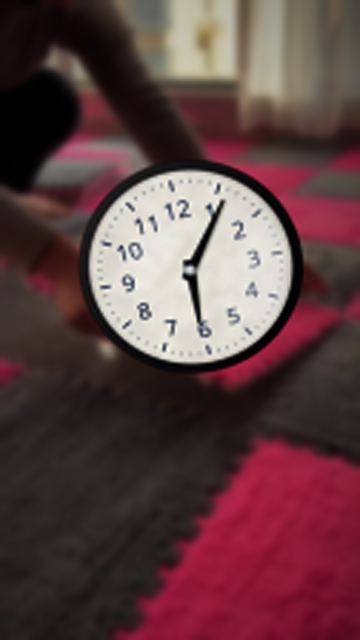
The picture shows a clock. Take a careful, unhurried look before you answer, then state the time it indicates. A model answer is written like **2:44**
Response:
**6:06**
